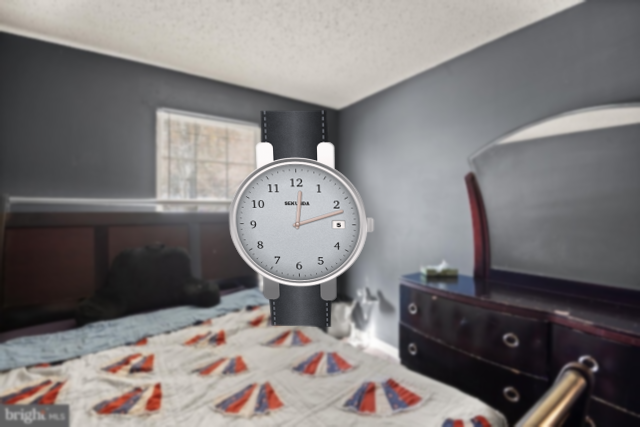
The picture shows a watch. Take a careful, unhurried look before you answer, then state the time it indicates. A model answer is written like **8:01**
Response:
**12:12**
